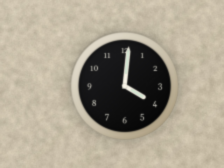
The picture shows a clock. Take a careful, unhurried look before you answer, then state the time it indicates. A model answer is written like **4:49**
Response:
**4:01**
